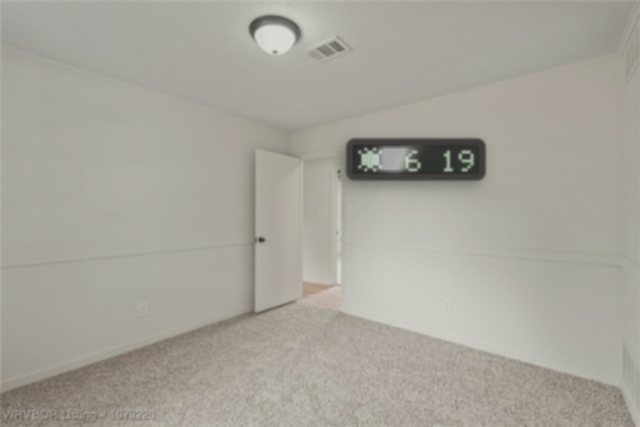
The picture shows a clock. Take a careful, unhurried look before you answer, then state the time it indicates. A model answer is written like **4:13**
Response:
**6:19**
